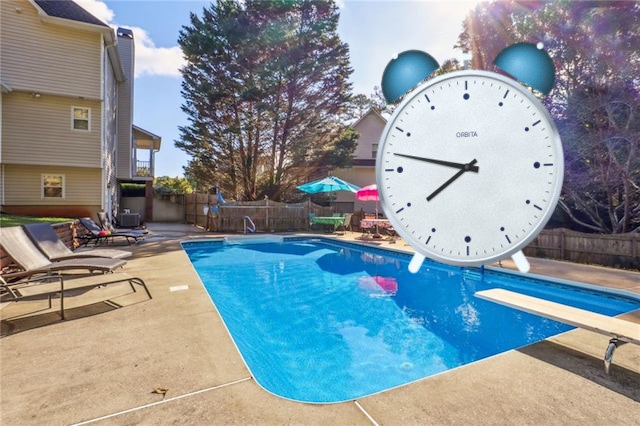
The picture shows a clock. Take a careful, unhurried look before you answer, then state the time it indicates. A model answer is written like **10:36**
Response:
**7:47**
